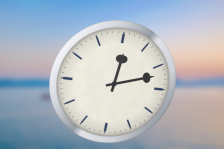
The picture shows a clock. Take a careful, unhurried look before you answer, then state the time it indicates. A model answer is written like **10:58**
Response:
**12:12**
